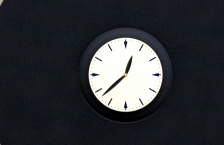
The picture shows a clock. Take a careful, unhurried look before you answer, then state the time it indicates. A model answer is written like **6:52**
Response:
**12:38**
